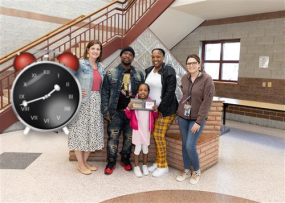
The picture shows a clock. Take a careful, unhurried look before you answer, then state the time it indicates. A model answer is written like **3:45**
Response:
**1:42**
